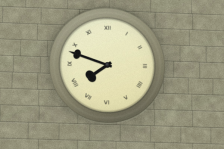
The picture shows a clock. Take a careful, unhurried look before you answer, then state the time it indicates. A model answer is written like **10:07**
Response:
**7:48**
